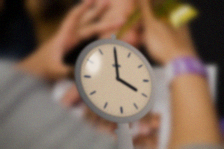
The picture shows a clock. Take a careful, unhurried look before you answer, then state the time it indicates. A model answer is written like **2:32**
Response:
**4:00**
